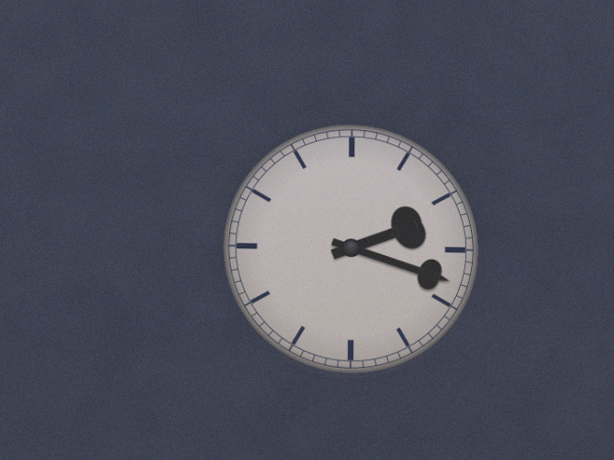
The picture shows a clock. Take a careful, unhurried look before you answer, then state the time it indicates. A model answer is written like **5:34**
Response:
**2:18**
